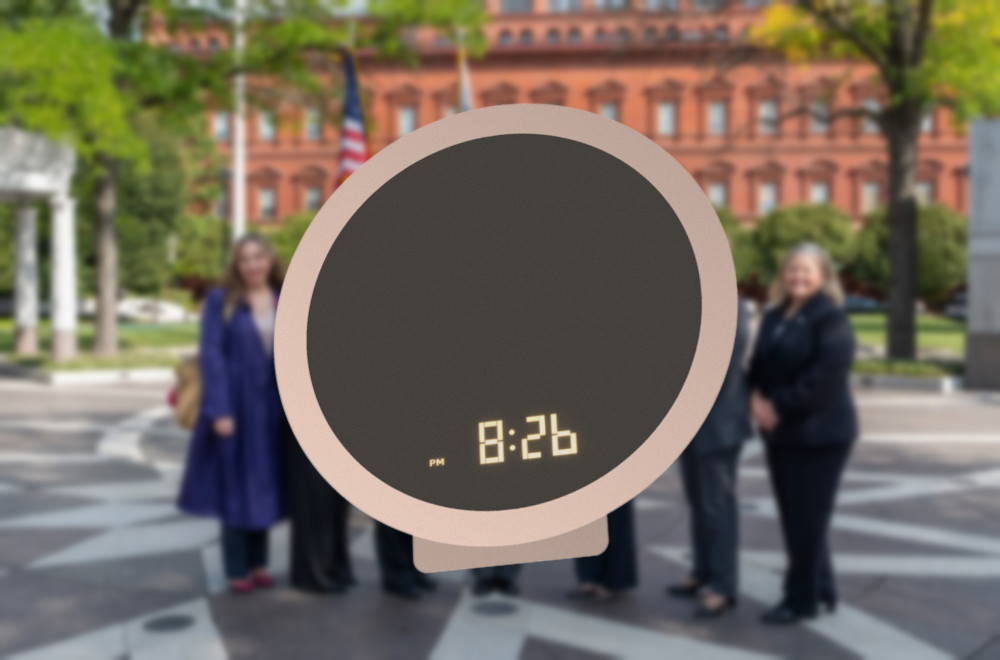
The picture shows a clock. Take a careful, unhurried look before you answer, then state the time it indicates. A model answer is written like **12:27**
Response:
**8:26**
